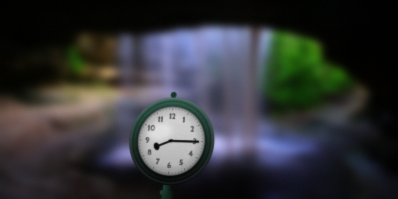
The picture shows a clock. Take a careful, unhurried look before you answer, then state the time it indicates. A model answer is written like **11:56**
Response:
**8:15**
